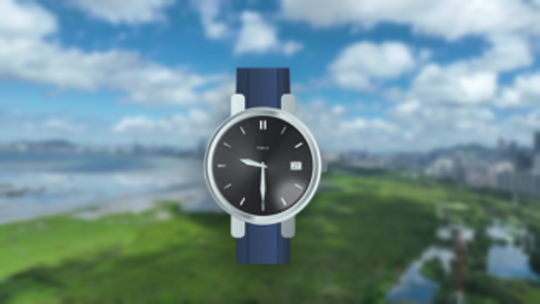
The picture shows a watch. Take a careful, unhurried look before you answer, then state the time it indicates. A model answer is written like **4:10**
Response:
**9:30**
